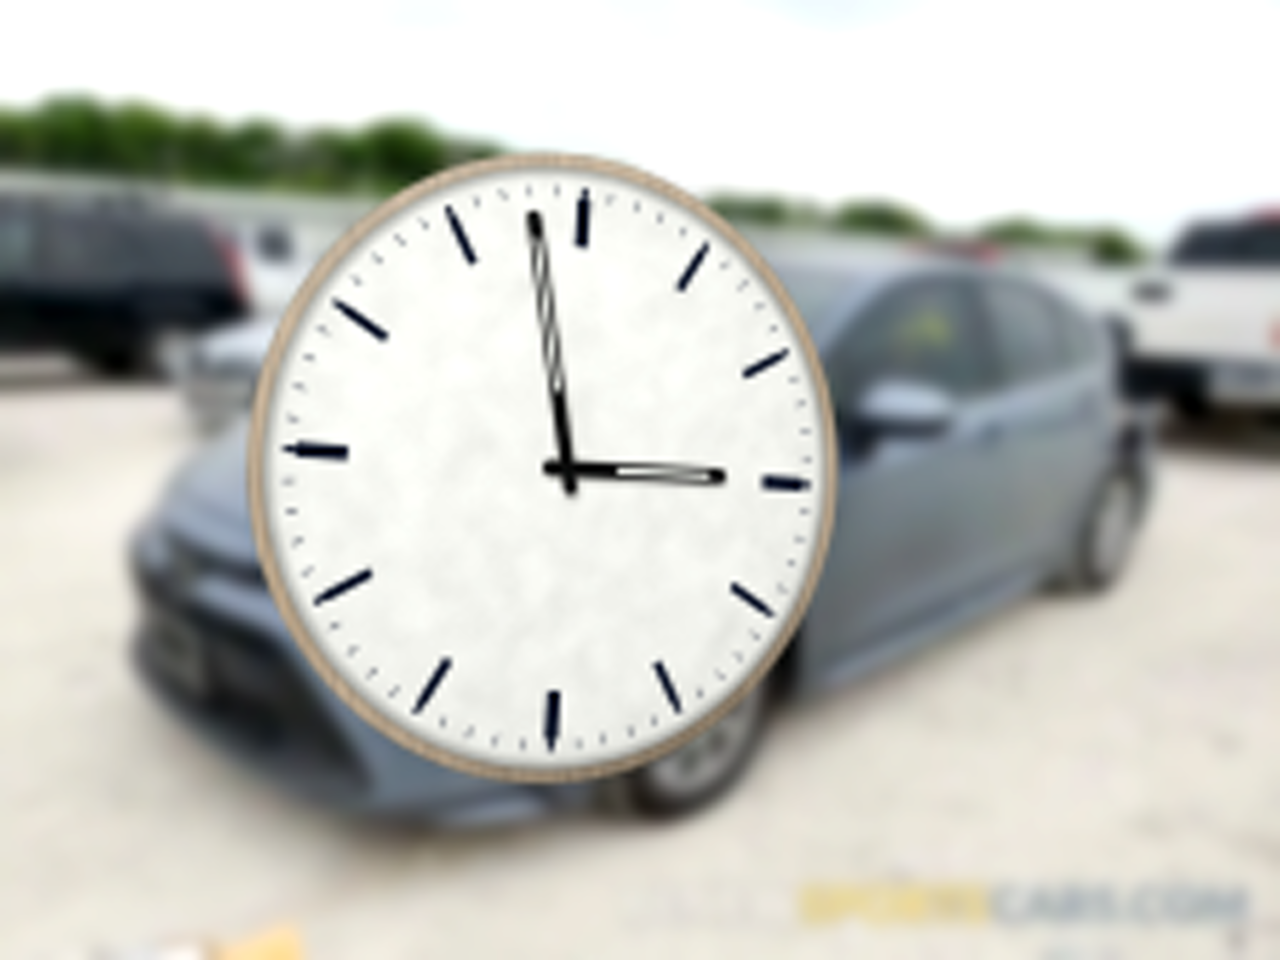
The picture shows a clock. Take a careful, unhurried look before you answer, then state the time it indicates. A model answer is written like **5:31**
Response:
**2:58**
